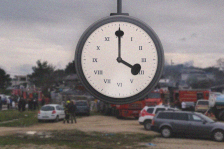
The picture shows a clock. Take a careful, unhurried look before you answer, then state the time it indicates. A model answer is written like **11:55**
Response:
**4:00**
